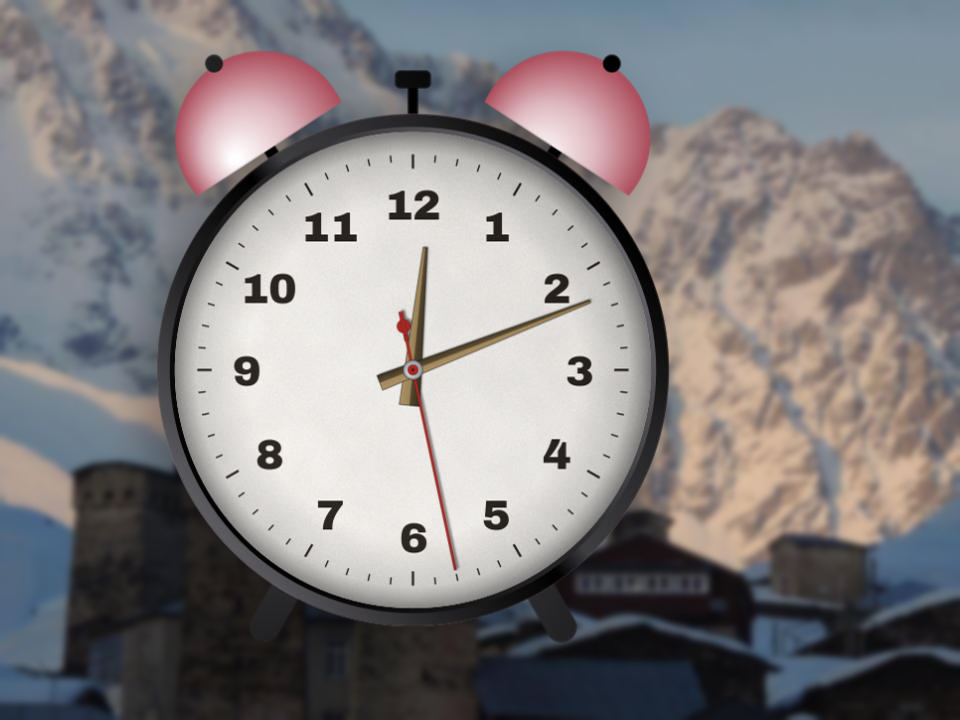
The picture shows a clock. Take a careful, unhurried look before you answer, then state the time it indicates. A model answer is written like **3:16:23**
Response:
**12:11:28**
